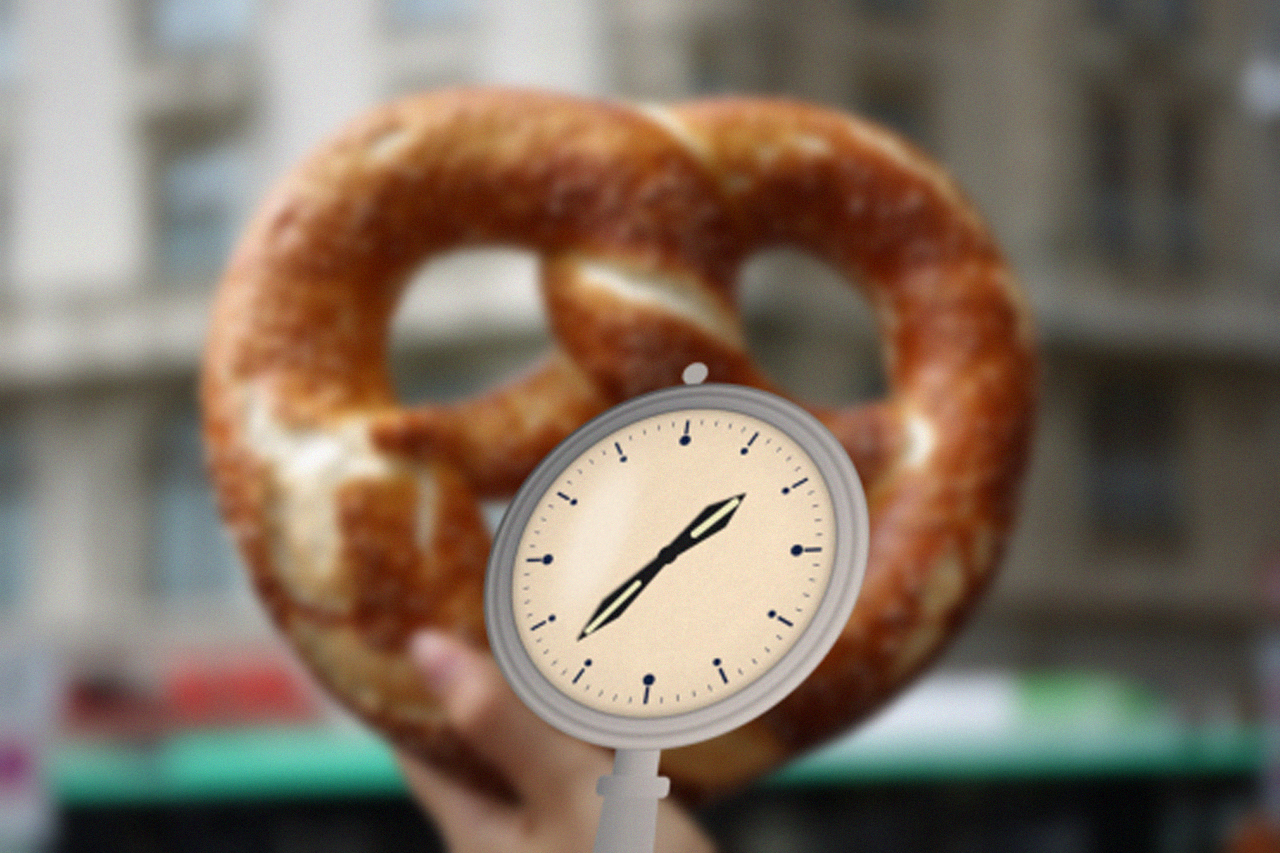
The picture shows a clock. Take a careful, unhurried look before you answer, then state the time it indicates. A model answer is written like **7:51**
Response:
**1:37**
